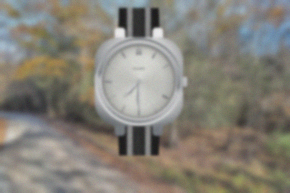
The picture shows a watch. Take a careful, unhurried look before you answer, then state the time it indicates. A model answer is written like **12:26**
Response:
**7:30**
